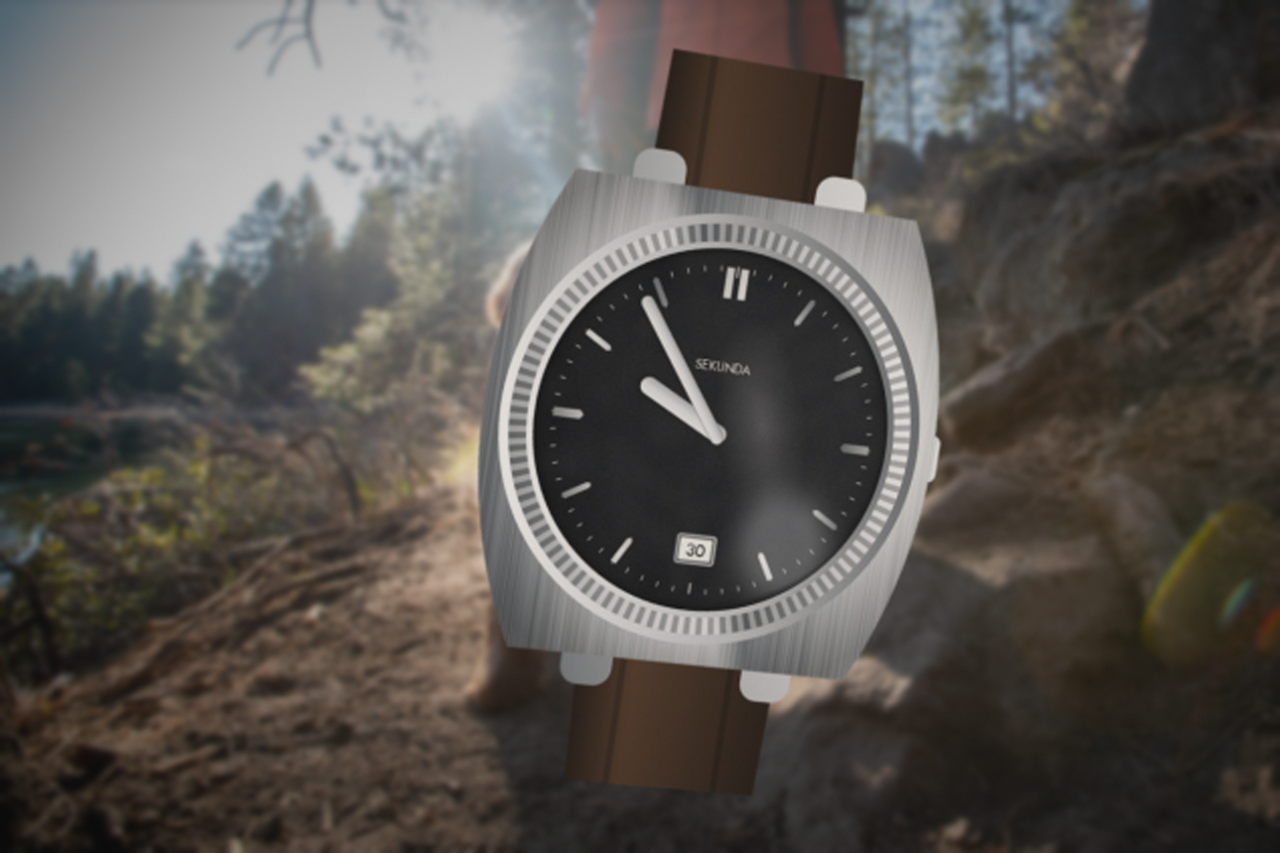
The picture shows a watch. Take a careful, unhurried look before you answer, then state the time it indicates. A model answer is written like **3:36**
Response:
**9:54**
